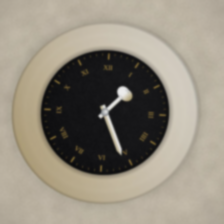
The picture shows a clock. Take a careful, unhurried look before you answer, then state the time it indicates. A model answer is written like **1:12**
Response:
**1:26**
